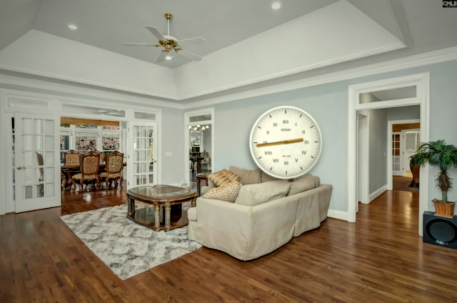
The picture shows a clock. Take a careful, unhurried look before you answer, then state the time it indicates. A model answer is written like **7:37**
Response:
**2:44**
